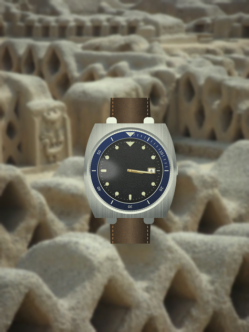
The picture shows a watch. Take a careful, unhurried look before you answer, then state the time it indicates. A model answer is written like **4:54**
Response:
**3:16**
